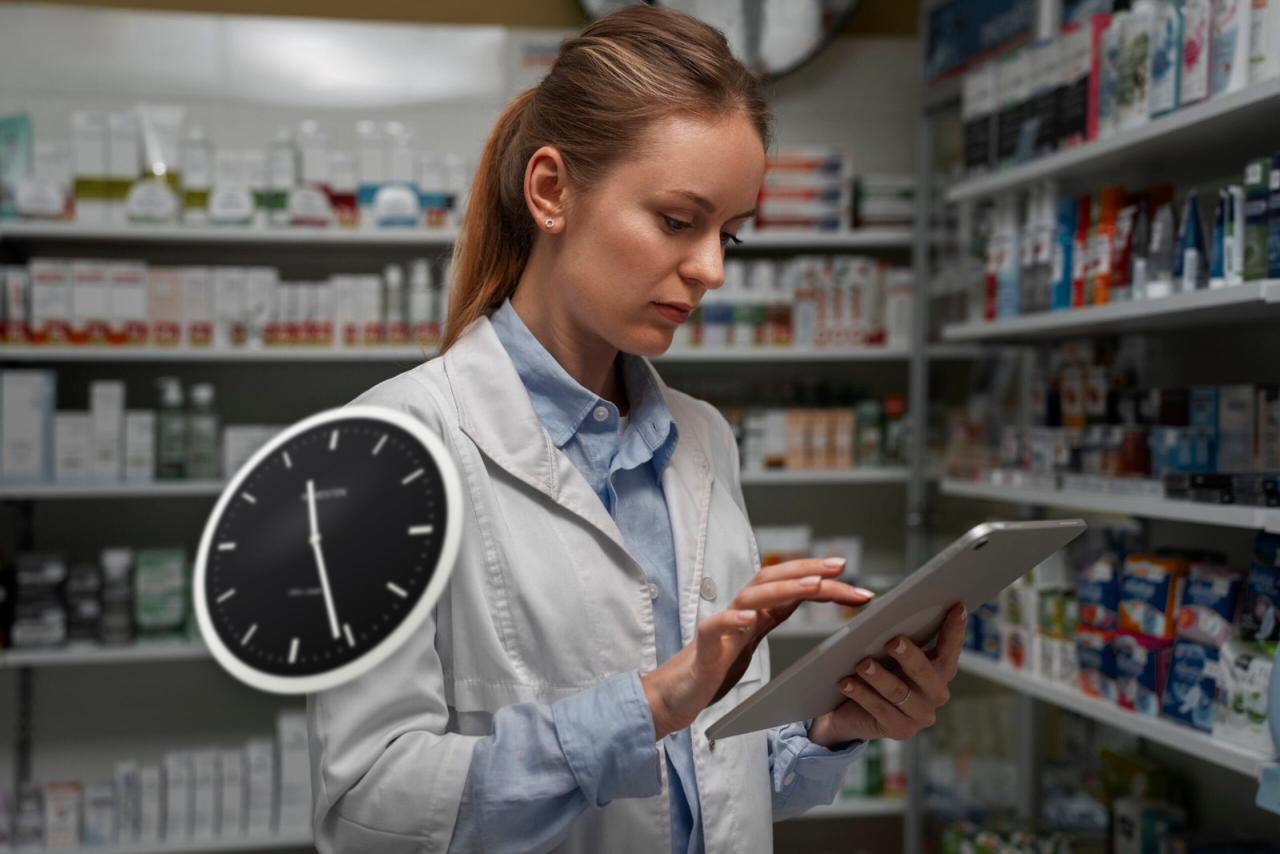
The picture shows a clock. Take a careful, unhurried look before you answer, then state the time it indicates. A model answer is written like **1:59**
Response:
**11:26**
